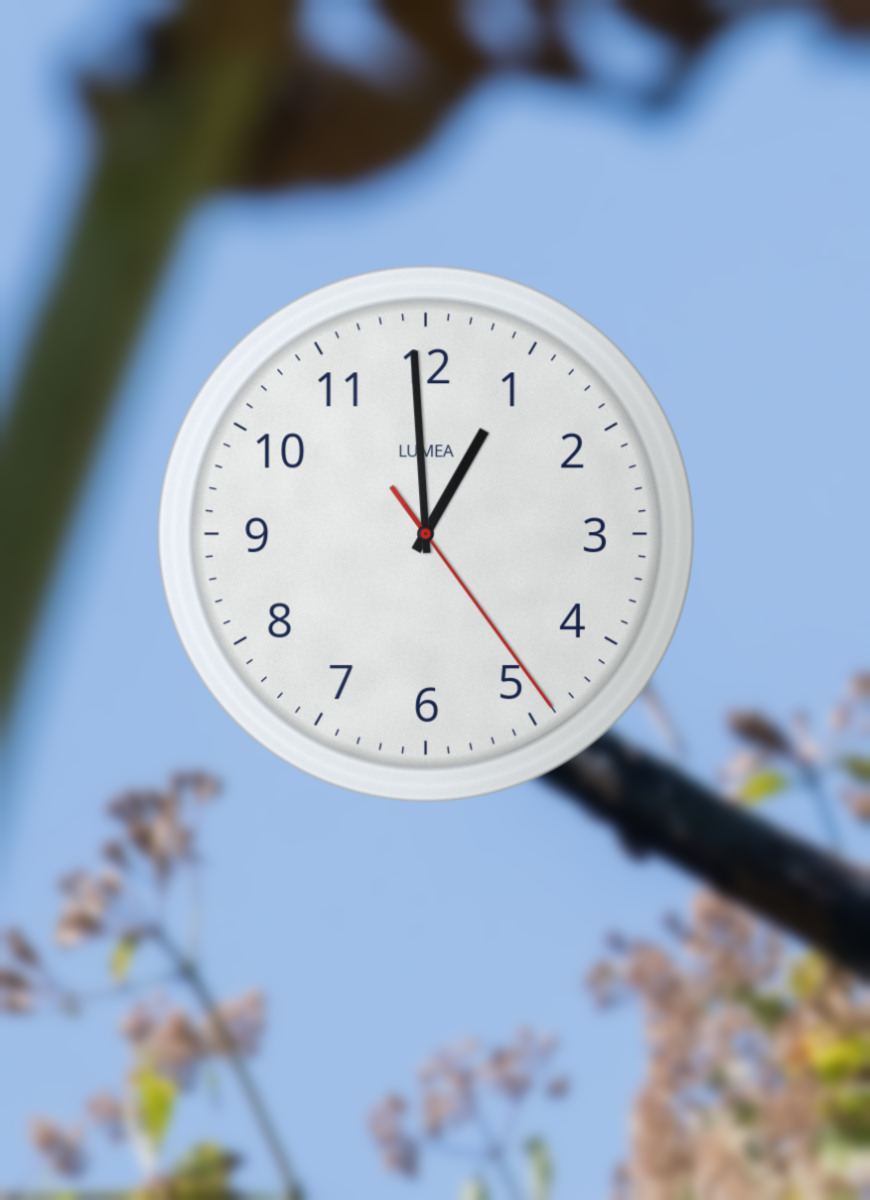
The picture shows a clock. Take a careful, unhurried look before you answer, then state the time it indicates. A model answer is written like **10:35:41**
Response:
**12:59:24**
